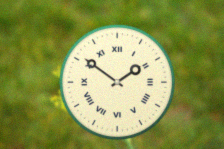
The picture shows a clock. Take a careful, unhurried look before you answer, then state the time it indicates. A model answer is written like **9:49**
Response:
**1:51**
